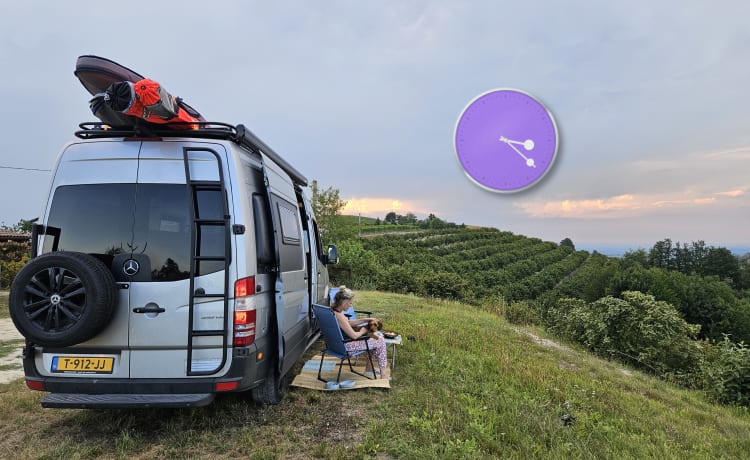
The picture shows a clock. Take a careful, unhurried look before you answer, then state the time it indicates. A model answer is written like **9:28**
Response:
**3:22**
